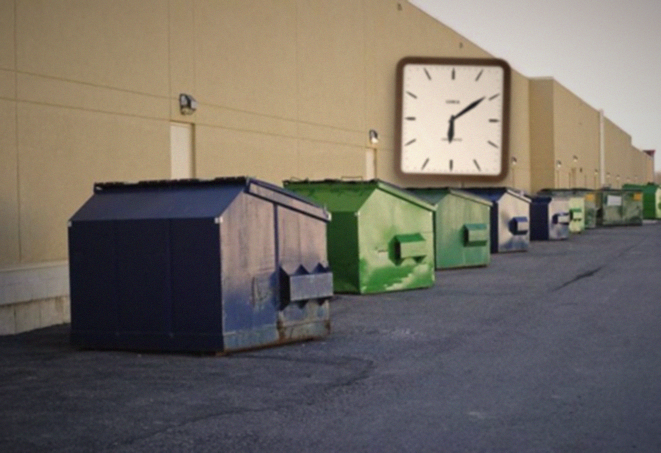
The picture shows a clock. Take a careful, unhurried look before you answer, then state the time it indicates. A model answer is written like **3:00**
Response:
**6:09**
